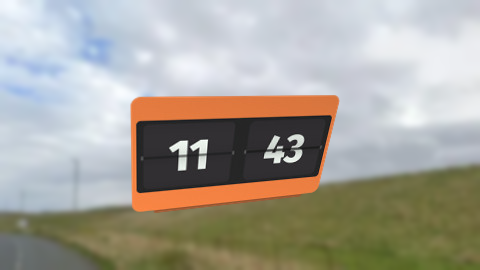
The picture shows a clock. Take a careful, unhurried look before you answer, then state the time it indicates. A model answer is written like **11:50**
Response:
**11:43**
